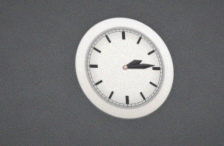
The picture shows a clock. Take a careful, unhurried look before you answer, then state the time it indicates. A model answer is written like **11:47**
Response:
**2:14**
